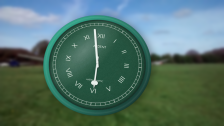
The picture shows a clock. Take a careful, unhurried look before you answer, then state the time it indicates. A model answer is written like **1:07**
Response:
**5:58**
